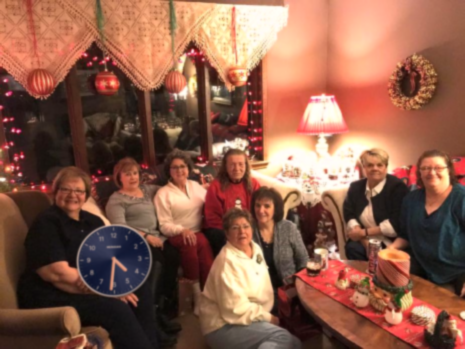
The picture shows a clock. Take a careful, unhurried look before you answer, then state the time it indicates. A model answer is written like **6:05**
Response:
**4:31**
